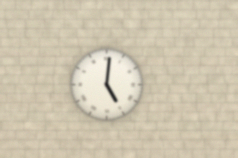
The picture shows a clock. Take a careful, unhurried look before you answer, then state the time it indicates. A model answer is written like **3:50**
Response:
**5:01**
